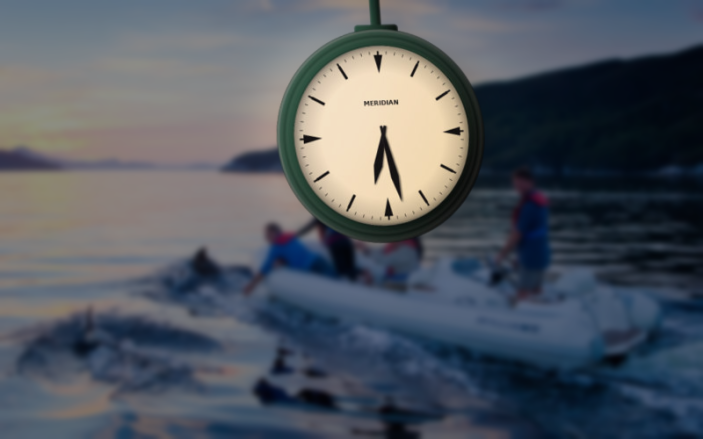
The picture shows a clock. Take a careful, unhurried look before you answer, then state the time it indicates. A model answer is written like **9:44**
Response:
**6:28**
